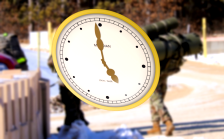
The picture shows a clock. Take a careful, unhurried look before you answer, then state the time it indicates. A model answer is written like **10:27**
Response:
**4:59**
